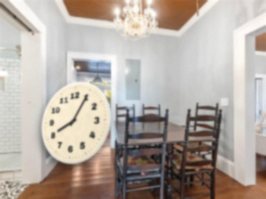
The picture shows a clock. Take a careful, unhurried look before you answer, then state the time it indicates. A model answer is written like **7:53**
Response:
**8:05**
